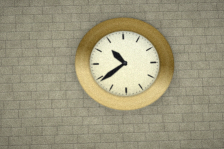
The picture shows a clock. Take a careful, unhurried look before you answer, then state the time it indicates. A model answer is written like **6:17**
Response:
**10:39**
